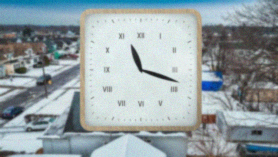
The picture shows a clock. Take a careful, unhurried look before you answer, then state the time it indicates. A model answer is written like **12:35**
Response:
**11:18**
